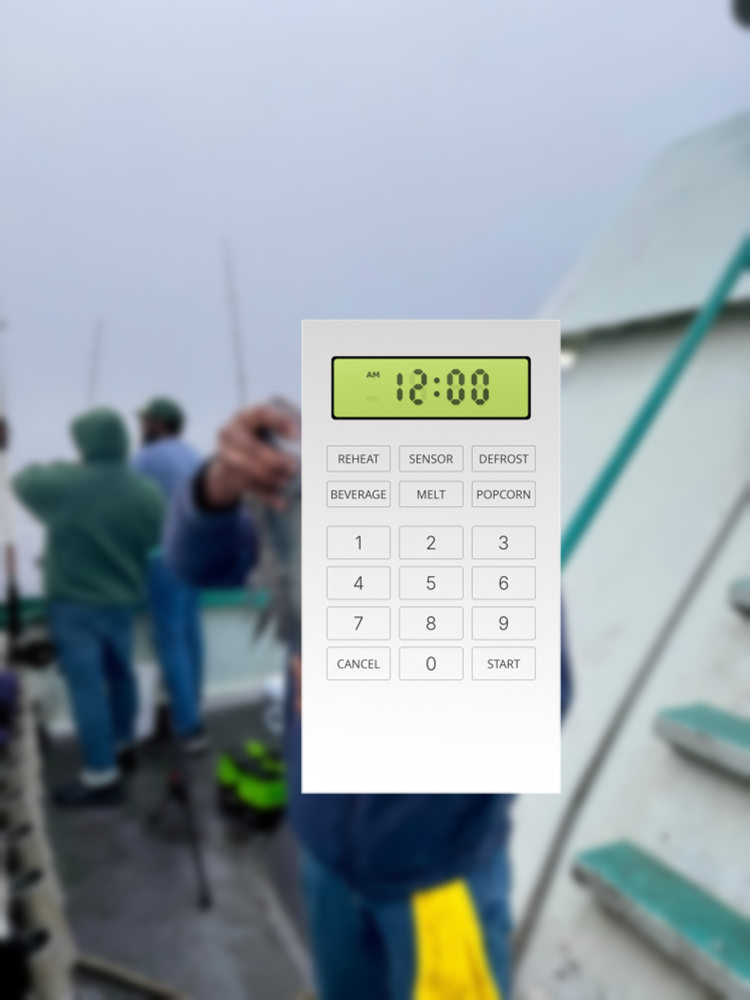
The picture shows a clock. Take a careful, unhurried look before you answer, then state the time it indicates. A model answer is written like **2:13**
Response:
**12:00**
